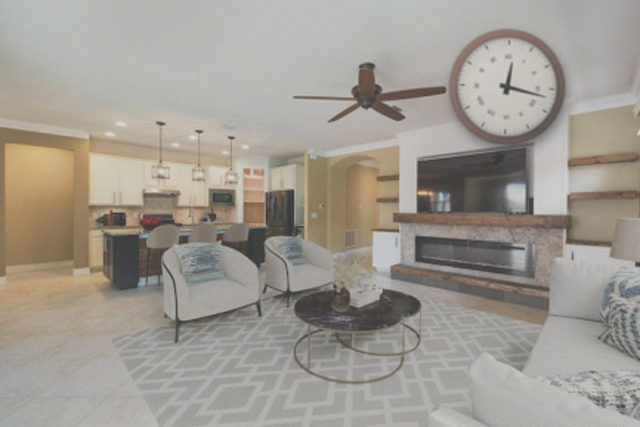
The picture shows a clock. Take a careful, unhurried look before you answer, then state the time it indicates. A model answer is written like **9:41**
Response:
**12:17**
